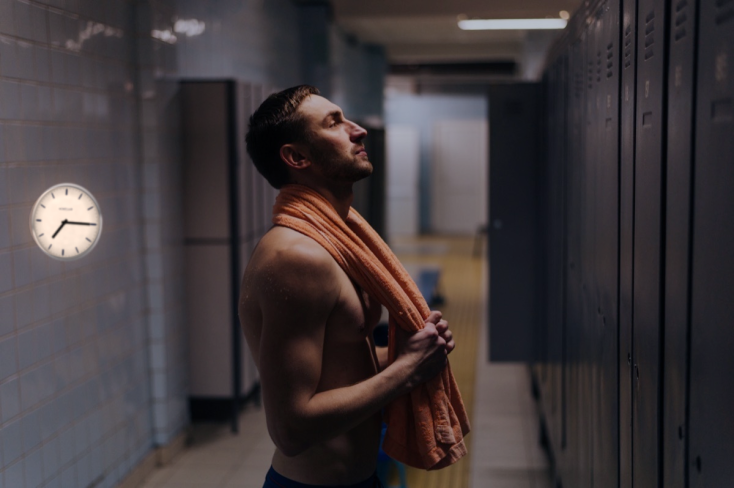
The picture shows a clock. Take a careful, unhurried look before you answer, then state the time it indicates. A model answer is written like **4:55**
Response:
**7:15**
